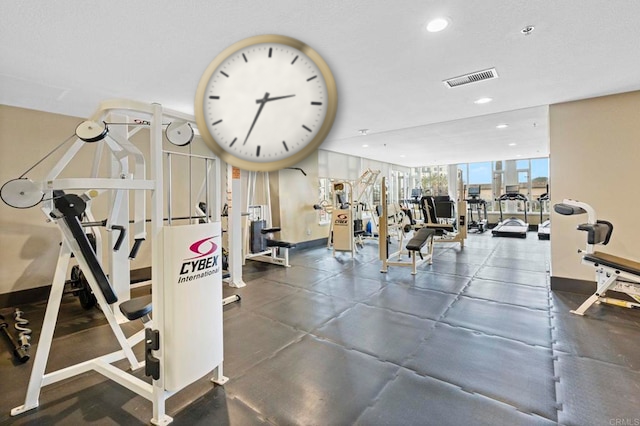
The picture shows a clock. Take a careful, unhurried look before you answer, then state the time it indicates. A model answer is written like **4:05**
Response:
**2:33**
